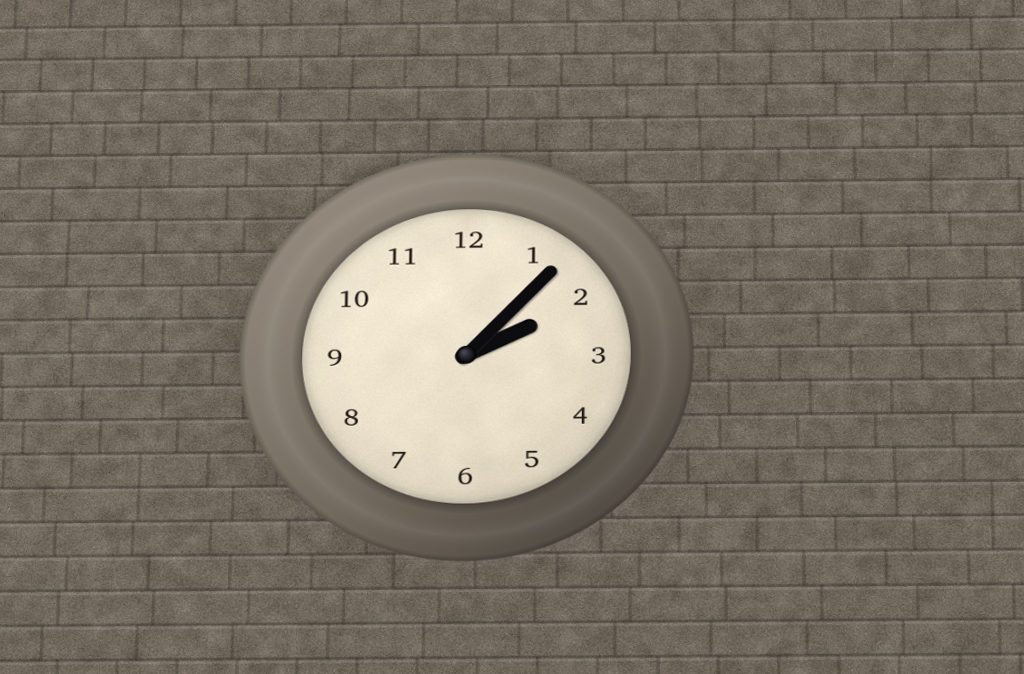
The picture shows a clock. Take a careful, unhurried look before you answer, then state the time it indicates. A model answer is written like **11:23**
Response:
**2:07**
